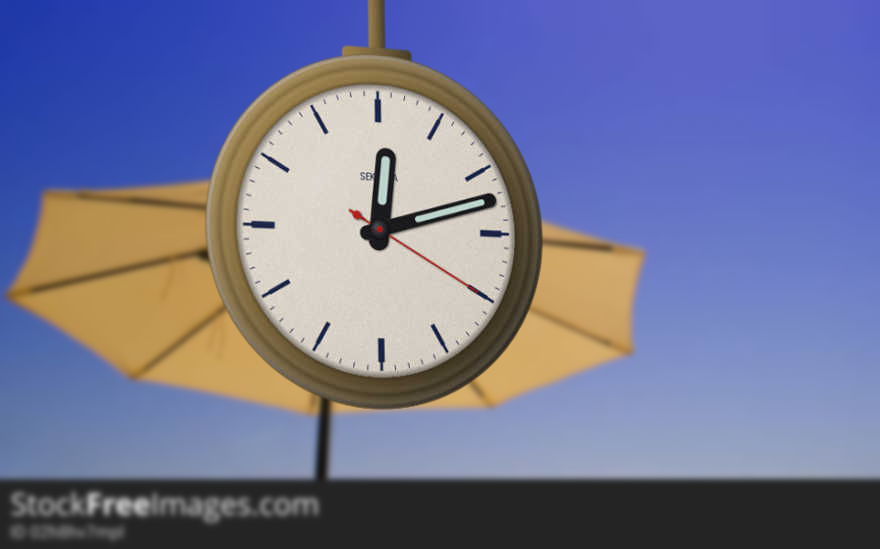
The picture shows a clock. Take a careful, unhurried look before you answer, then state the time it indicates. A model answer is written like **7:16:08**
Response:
**12:12:20**
